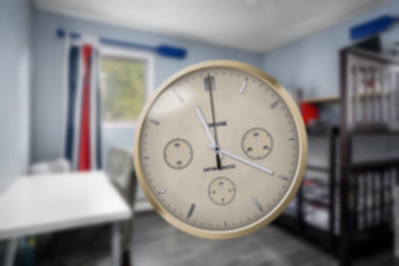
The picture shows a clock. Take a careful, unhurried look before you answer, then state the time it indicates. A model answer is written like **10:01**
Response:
**11:20**
